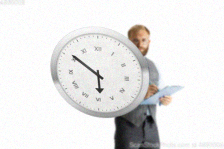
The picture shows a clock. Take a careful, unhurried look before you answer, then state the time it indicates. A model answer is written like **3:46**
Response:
**5:51**
